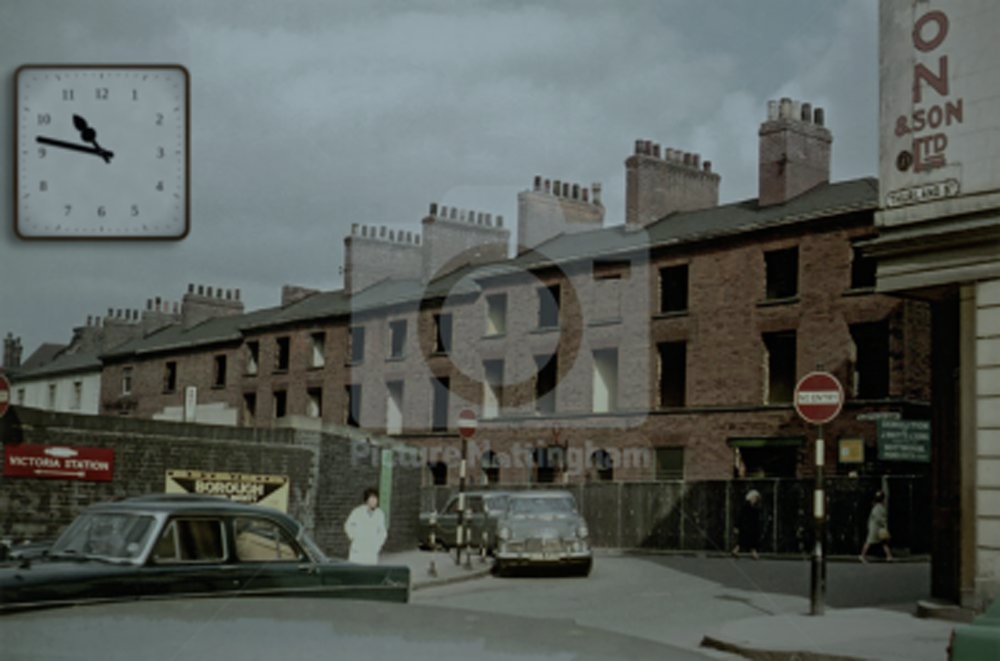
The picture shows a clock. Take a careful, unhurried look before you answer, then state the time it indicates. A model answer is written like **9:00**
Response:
**10:47**
